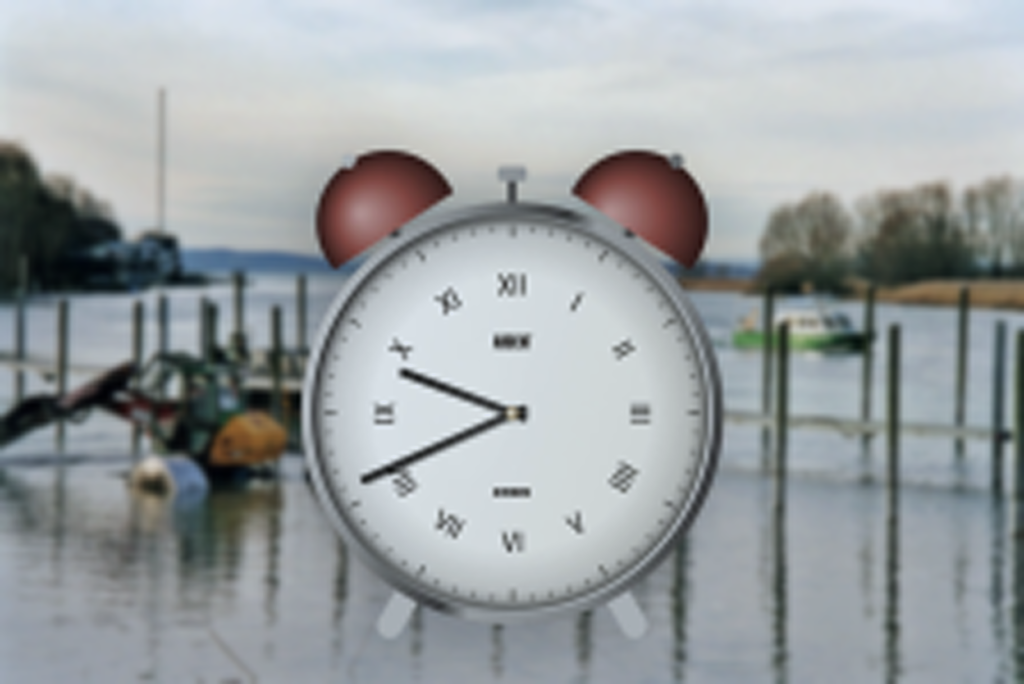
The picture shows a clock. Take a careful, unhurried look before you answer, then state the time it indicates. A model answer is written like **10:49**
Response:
**9:41**
